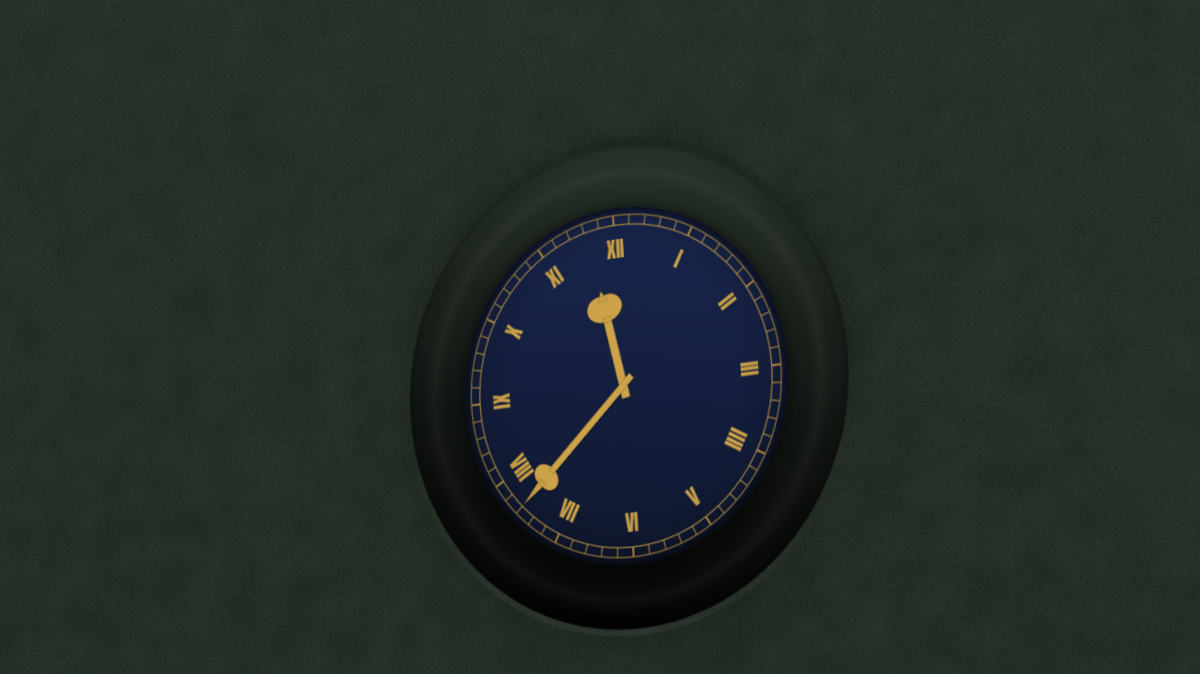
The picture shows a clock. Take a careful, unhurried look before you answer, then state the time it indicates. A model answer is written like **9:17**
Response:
**11:38**
